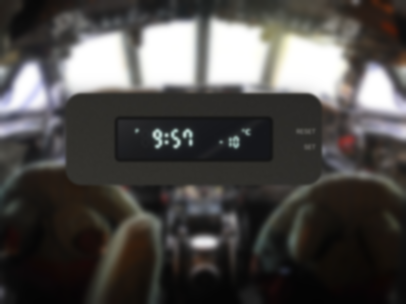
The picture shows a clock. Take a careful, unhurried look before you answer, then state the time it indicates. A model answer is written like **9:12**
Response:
**9:57**
